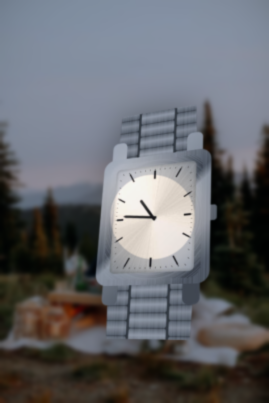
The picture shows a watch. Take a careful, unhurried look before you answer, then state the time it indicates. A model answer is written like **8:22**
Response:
**10:46**
